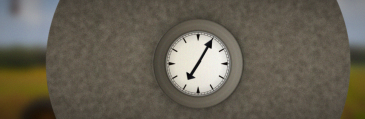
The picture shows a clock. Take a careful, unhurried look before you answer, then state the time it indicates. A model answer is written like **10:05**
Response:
**7:05**
